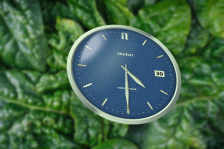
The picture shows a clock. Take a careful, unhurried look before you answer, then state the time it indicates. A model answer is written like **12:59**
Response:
**4:30**
